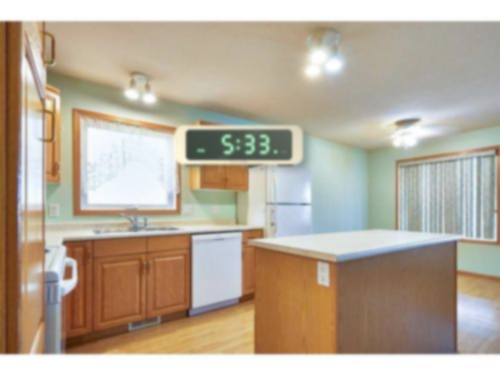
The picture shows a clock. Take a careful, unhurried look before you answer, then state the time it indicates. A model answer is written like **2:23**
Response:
**5:33**
